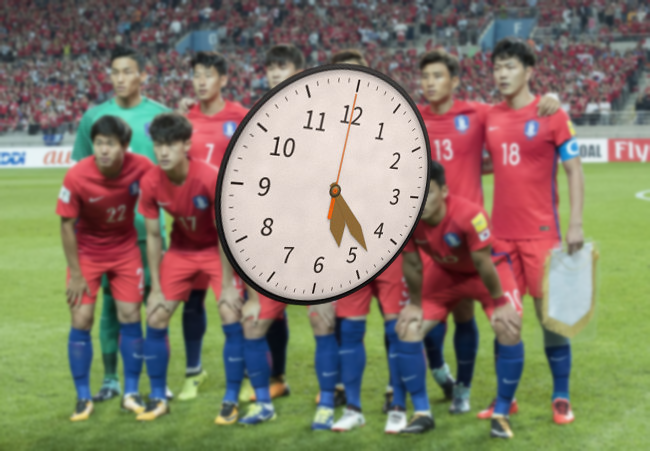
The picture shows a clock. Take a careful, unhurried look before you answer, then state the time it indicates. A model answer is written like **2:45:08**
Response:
**5:23:00**
